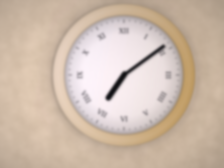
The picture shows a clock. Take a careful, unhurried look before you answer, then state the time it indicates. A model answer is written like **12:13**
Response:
**7:09**
